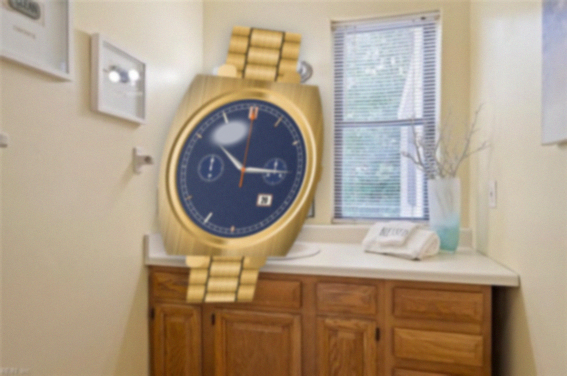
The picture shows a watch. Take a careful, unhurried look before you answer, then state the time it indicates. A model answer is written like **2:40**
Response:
**10:15**
